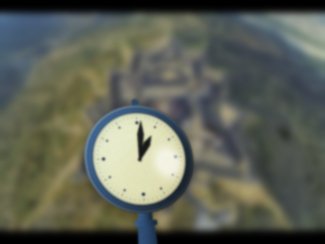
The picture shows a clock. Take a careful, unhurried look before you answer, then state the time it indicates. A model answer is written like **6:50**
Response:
**1:01**
